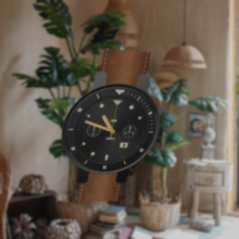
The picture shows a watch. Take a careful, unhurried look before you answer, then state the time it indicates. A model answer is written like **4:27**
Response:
**10:48**
